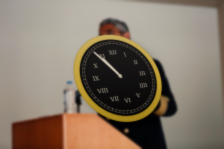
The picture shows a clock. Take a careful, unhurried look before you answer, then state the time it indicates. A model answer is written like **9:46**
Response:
**10:54**
